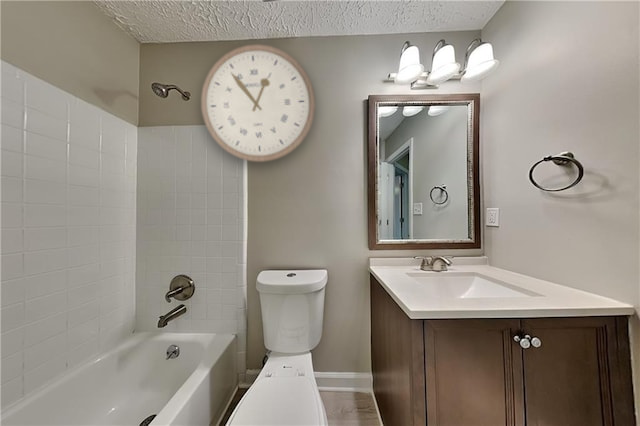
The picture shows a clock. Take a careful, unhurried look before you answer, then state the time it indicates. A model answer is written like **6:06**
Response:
**12:54**
